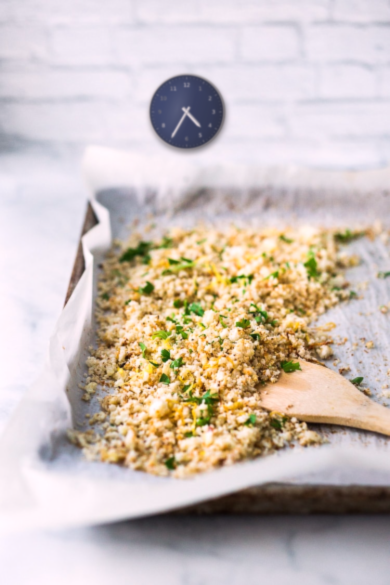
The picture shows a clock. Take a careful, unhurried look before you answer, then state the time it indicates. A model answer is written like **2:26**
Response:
**4:35**
